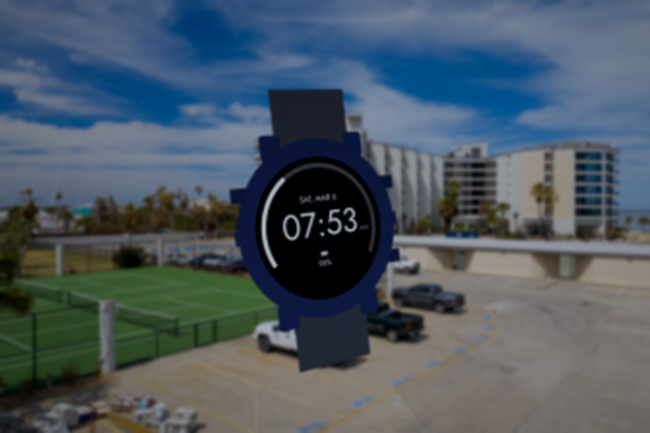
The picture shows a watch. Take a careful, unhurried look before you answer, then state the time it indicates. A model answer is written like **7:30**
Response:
**7:53**
